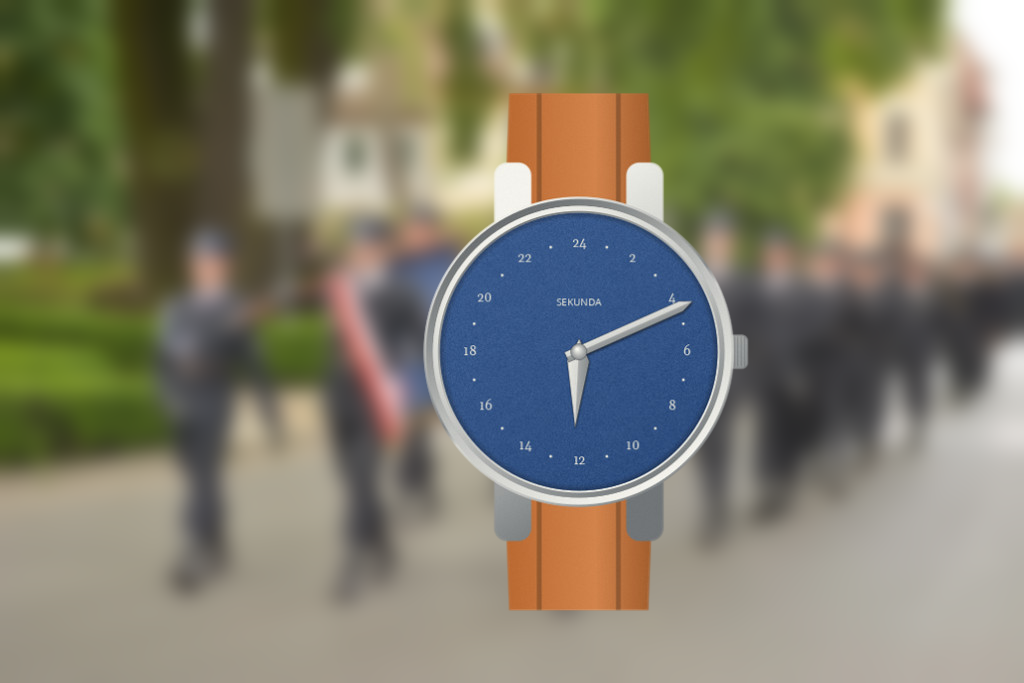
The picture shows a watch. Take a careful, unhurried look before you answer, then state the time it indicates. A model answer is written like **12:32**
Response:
**12:11**
